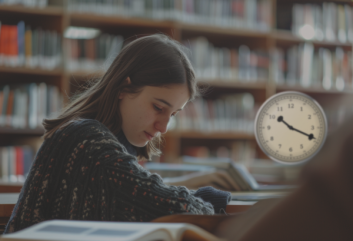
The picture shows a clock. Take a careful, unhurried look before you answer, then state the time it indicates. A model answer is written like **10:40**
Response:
**10:19**
